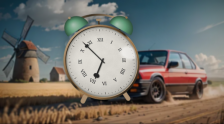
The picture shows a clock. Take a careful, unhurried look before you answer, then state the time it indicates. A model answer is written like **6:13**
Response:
**6:53**
